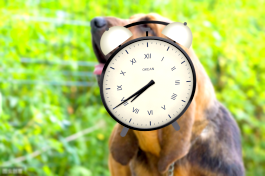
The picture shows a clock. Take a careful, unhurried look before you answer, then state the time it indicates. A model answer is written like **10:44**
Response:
**7:40**
